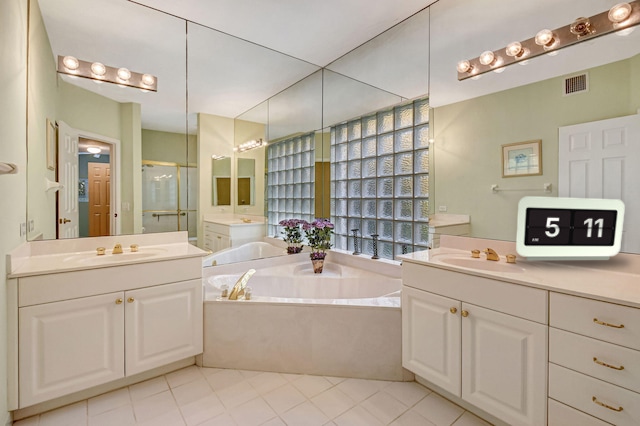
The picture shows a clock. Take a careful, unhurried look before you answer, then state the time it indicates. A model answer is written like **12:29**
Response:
**5:11**
